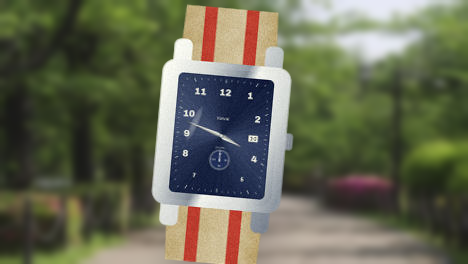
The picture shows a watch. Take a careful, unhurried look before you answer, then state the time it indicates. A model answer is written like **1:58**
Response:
**3:48**
